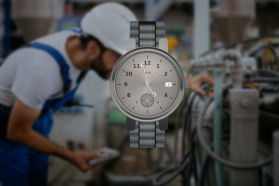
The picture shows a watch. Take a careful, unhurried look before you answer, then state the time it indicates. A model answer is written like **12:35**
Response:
**4:58**
